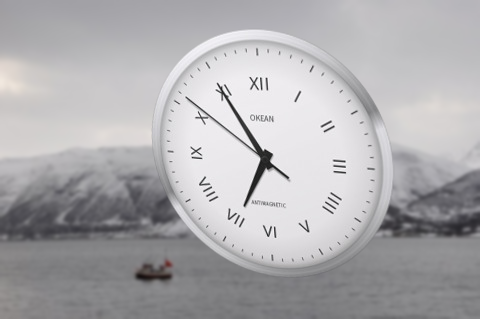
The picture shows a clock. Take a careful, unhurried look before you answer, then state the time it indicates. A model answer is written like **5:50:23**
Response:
**6:54:51**
